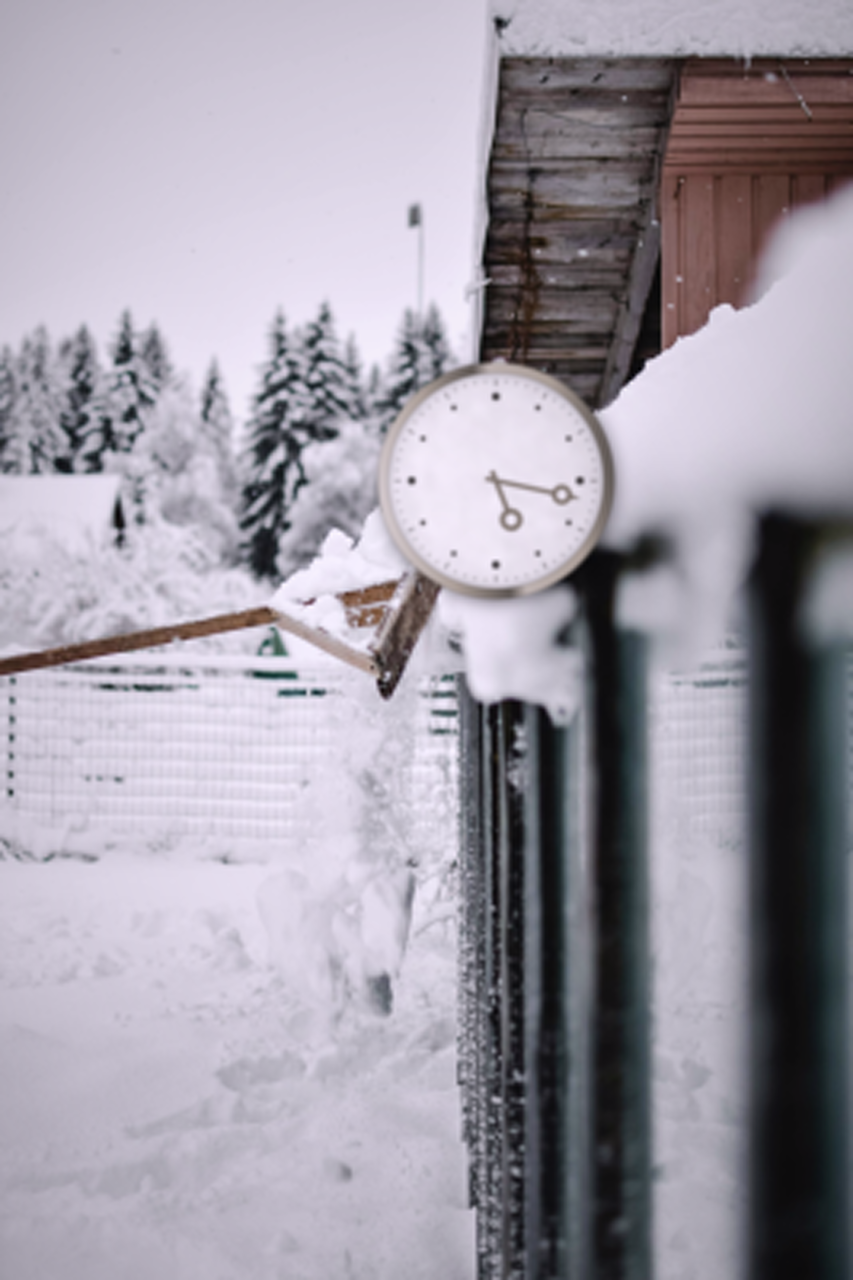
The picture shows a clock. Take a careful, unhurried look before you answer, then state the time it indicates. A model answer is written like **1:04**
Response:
**5:17**
